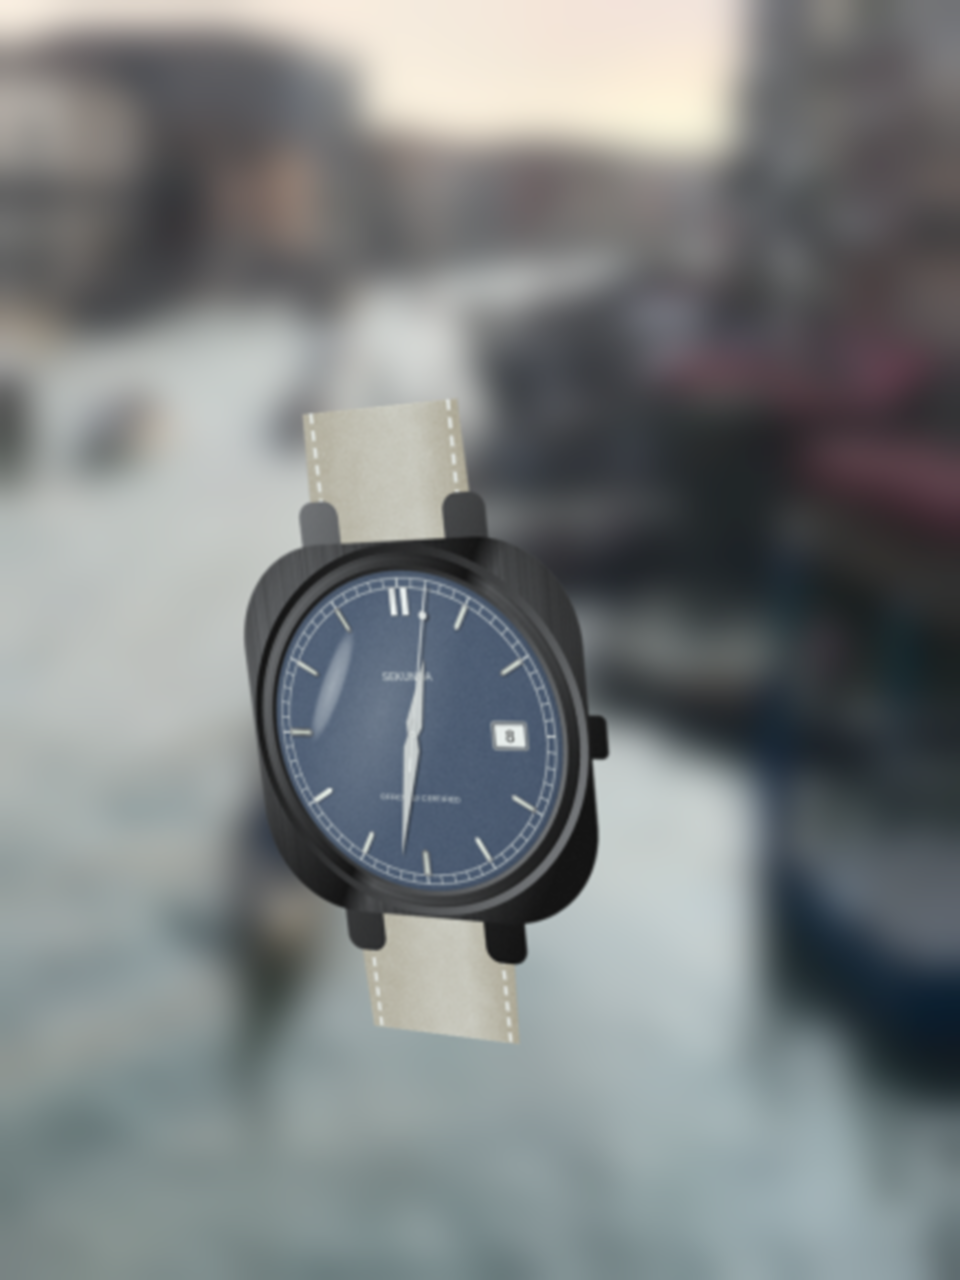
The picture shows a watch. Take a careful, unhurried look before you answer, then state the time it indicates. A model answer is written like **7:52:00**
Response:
**12:32:02**
